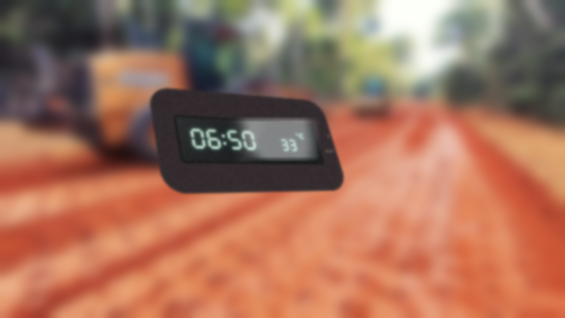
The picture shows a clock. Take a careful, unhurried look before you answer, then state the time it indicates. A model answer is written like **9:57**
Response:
**6:50**
